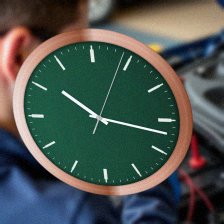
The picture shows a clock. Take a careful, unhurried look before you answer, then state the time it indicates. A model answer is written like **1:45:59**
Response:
**10:17:04**
